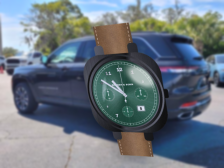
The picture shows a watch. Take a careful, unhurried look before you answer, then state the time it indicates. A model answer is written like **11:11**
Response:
**10:51**
